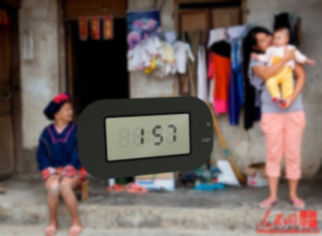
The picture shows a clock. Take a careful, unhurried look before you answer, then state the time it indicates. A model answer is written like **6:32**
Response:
**1:57**
